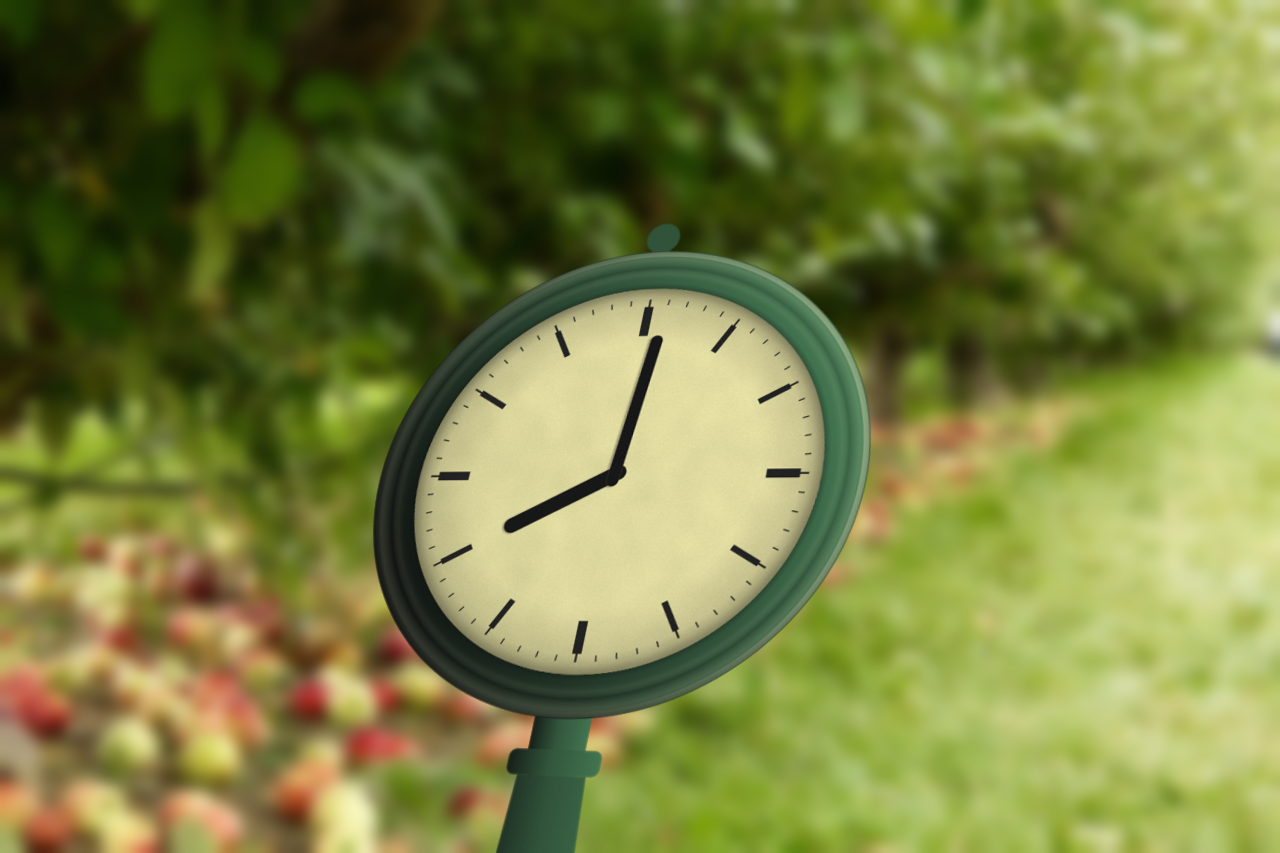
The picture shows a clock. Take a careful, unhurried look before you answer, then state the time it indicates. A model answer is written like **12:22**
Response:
**8:01**
